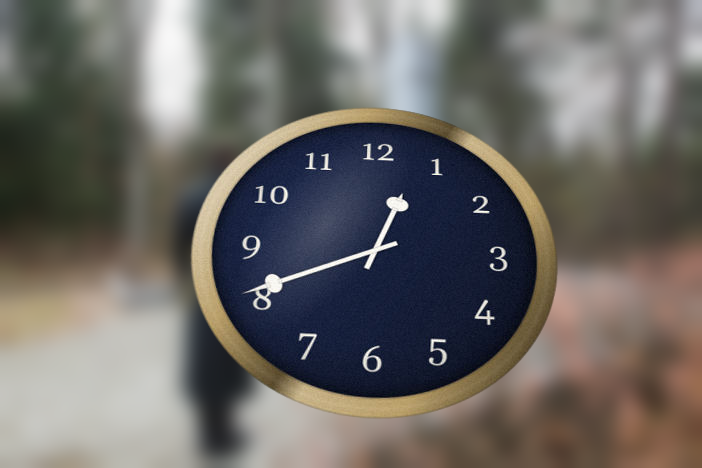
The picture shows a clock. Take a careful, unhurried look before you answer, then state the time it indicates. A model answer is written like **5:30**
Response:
**12:41**
